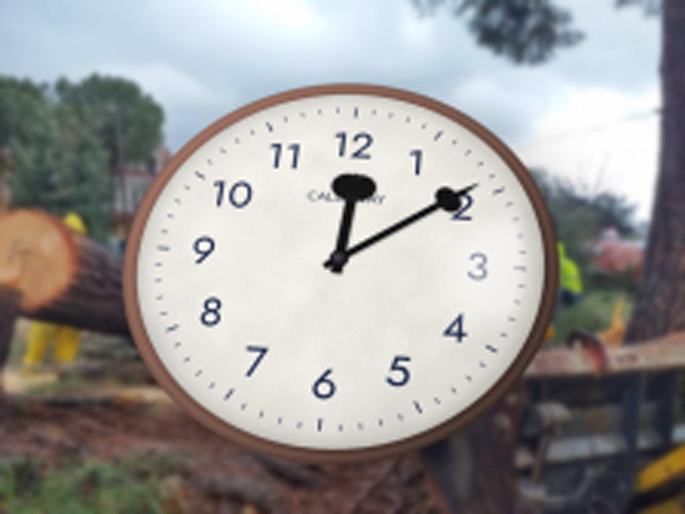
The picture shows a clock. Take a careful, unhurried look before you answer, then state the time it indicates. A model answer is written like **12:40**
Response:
**12:09**
